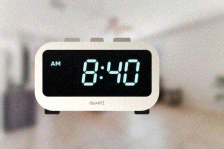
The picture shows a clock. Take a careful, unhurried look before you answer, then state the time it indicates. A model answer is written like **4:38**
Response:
**8:40**
